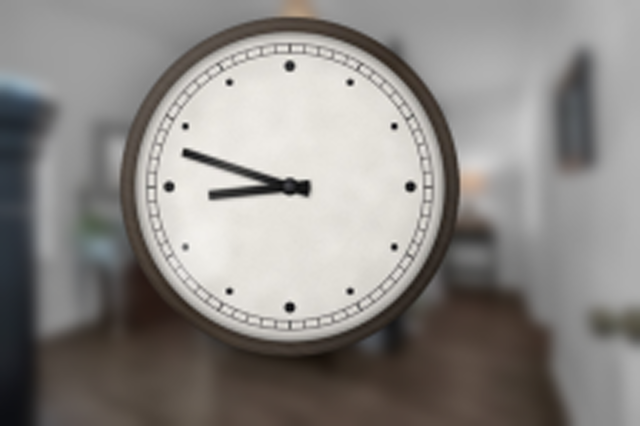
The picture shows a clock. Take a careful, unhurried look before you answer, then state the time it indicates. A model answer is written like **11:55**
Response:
**8:48**
